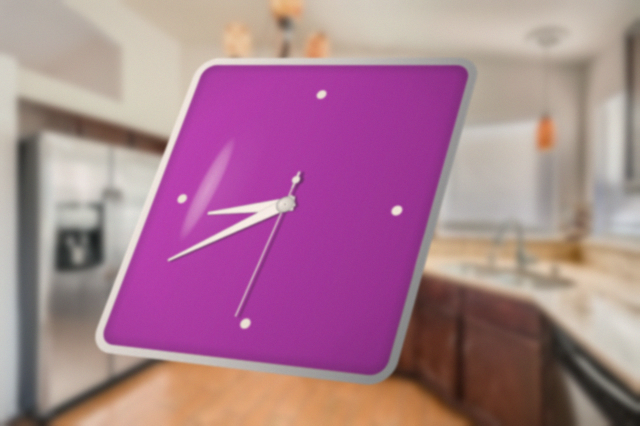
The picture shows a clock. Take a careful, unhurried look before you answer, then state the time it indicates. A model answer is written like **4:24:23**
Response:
**8:39:31**
